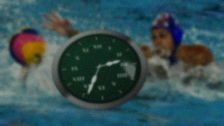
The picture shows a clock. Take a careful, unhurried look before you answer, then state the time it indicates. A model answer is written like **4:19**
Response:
**2:34**
